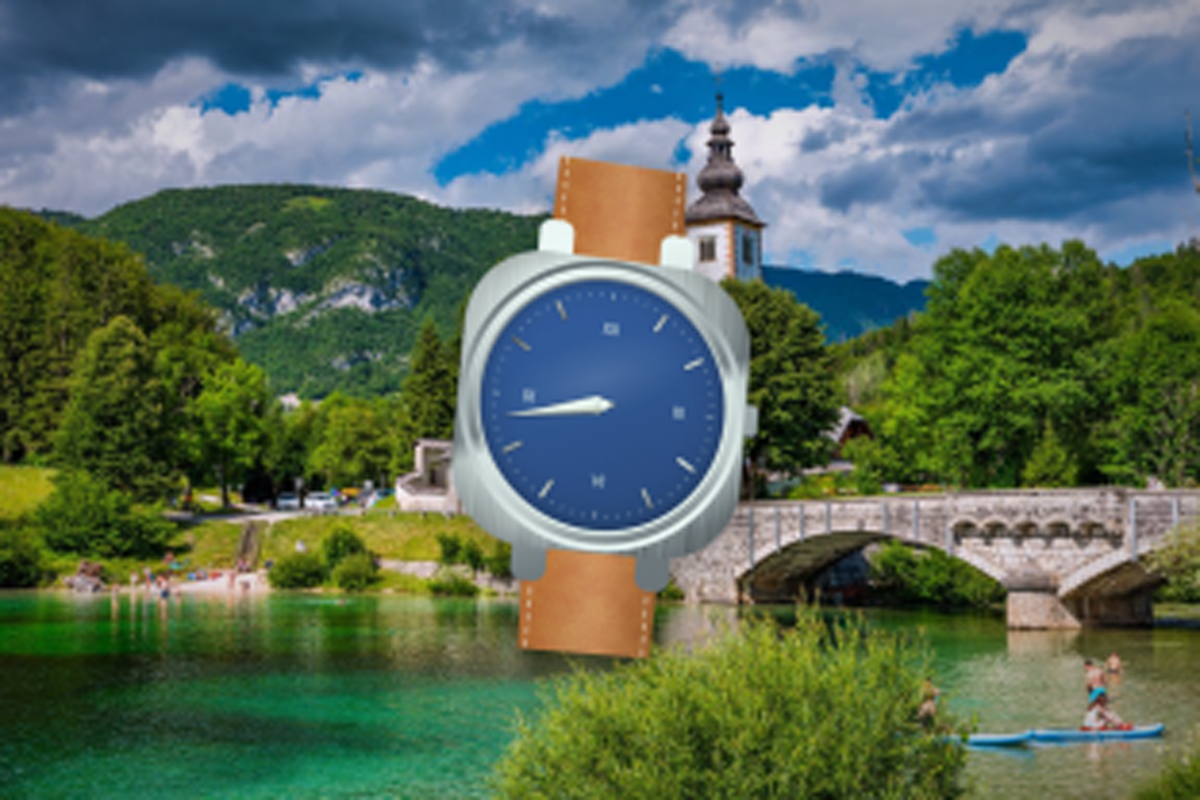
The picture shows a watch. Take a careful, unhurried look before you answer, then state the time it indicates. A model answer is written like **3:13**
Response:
**8:43**
